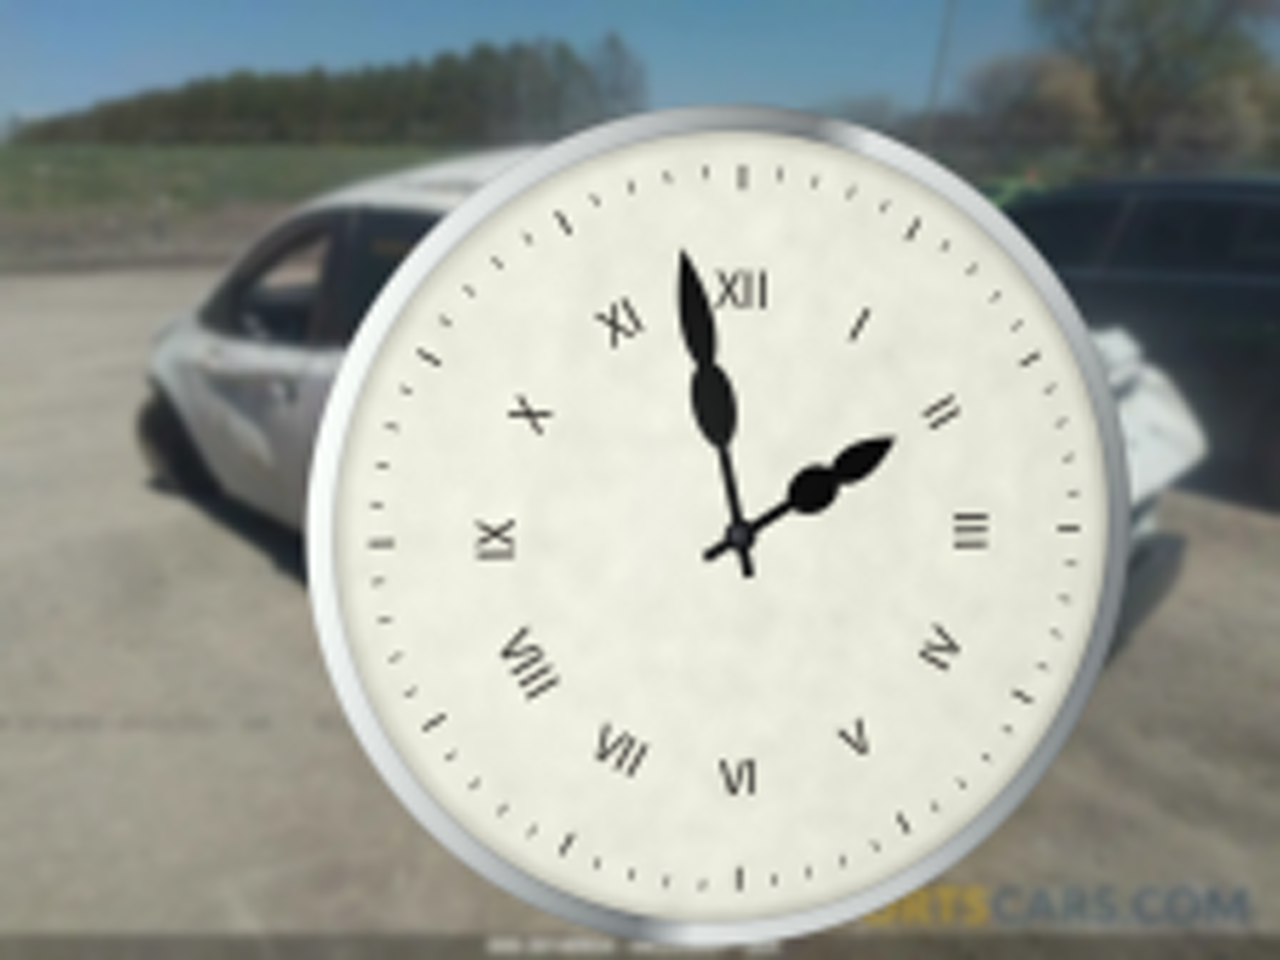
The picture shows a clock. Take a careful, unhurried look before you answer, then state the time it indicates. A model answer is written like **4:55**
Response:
**1:58**
